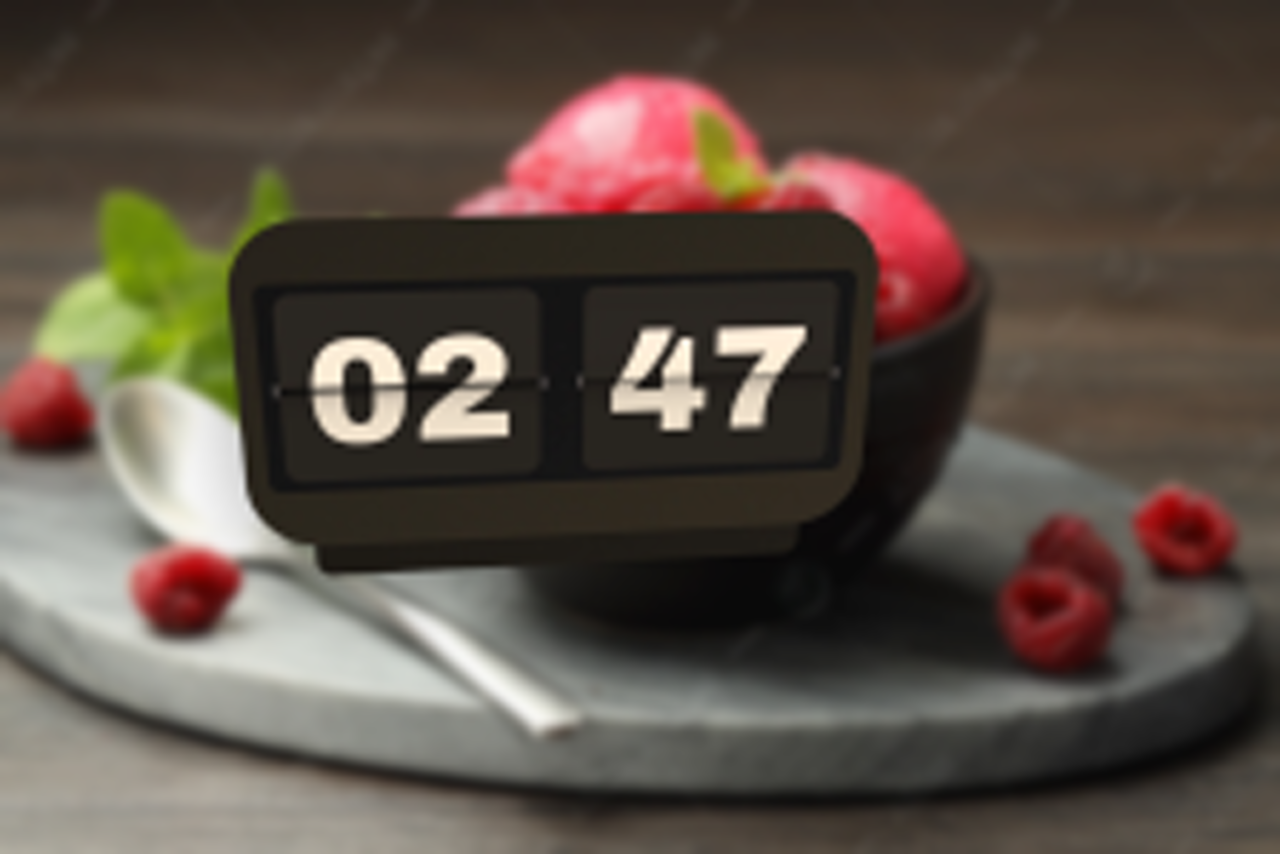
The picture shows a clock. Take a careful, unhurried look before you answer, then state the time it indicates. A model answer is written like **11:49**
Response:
**2:47**
